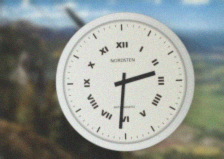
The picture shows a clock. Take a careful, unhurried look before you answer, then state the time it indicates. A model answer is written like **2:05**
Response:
**2:31**
